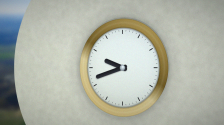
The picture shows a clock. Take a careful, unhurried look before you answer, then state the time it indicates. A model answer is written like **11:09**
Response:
**9:42**
